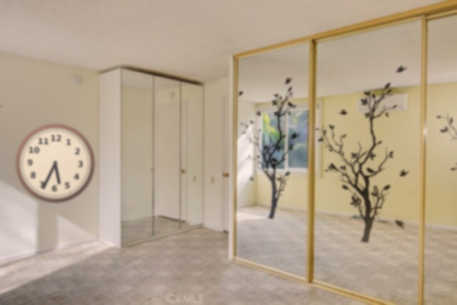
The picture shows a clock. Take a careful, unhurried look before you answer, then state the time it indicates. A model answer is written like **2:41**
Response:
**5:34**
